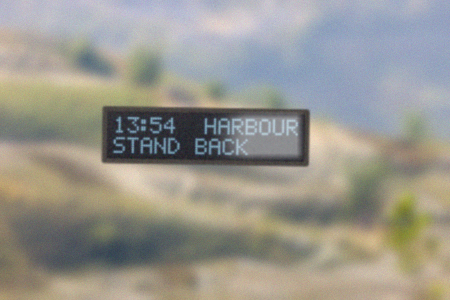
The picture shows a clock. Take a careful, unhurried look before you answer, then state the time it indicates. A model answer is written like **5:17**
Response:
**13:54**
